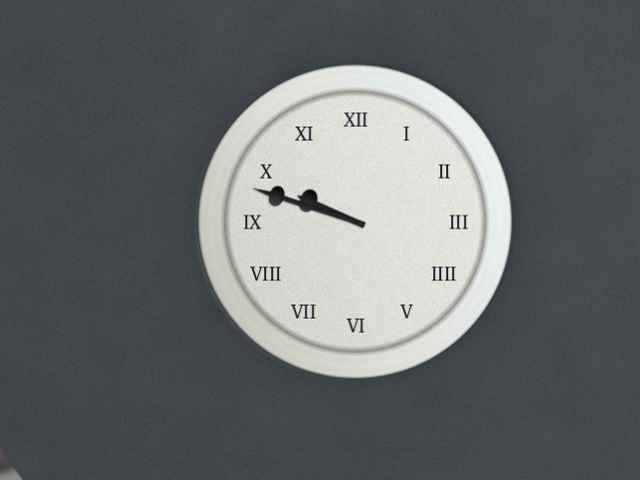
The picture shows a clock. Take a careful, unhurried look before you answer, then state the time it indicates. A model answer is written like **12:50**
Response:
**9:48**
